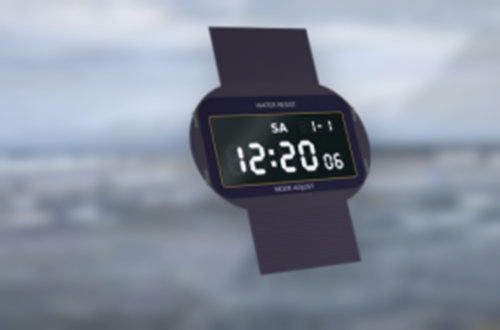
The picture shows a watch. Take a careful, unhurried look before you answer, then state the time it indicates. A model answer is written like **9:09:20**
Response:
**12:20:06**
